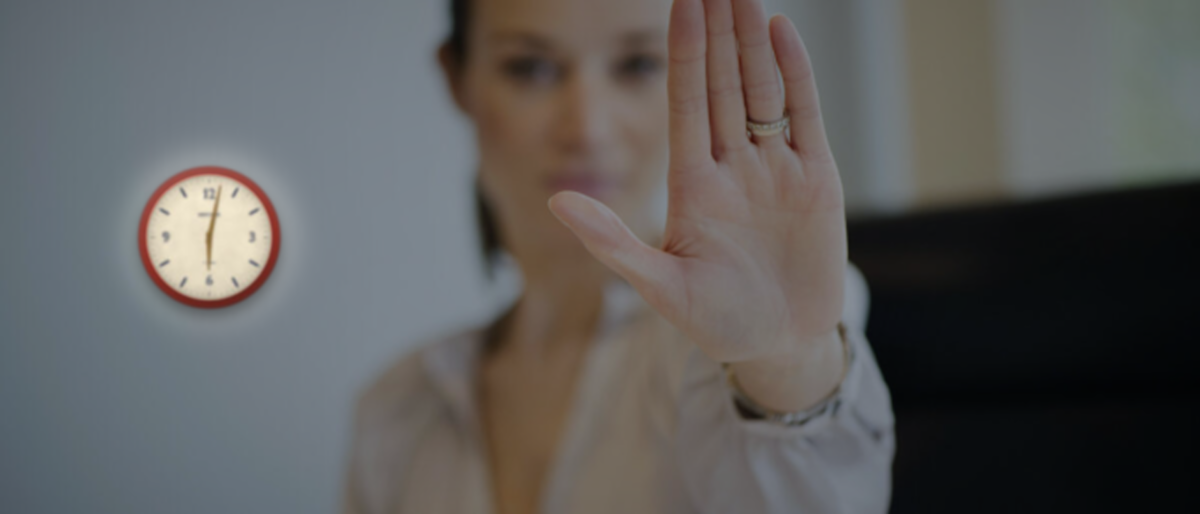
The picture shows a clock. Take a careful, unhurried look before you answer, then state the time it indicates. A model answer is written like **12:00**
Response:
**6:02**
